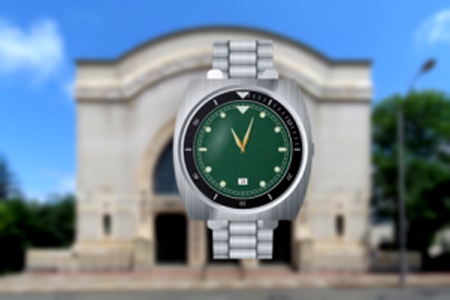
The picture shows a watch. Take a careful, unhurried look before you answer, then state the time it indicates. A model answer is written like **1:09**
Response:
**11:03**
